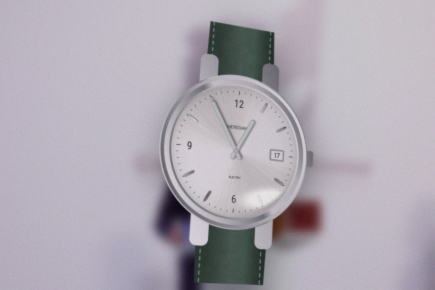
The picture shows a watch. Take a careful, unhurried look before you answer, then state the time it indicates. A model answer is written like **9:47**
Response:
**12:55**
